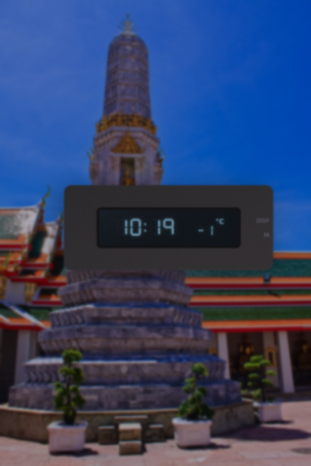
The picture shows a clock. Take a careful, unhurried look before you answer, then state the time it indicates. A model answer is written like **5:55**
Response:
**10:19**
